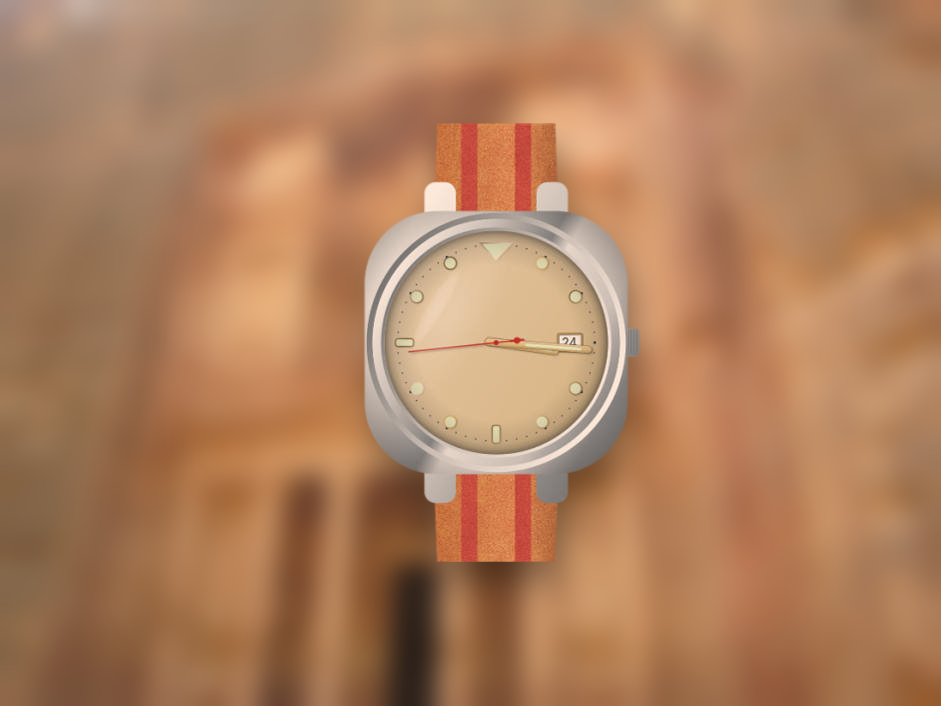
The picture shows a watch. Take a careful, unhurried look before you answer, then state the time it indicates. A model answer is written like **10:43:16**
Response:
**3:15:44**
